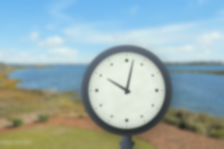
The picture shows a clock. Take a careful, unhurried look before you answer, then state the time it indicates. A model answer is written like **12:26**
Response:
**10:02**
